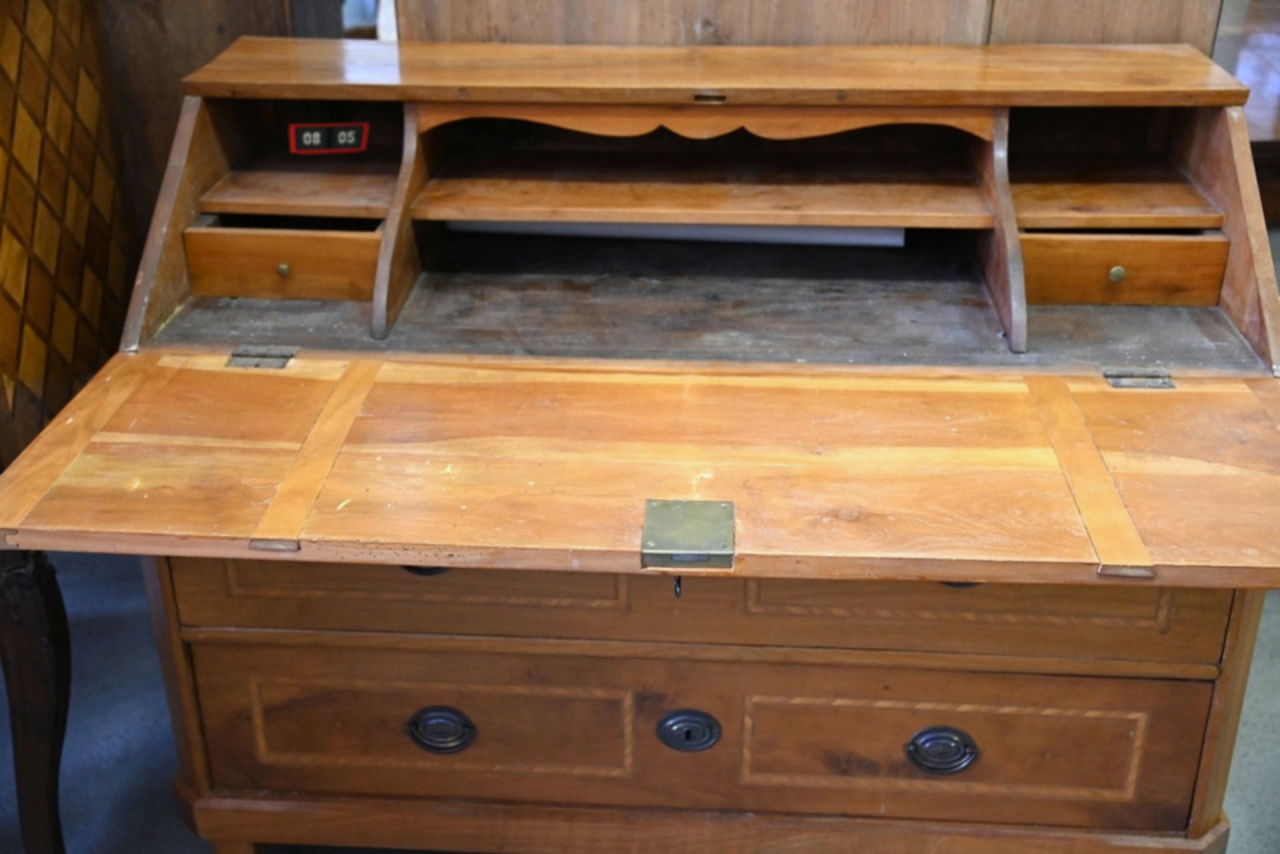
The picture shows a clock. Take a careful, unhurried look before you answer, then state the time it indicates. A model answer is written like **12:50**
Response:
**8:05**
